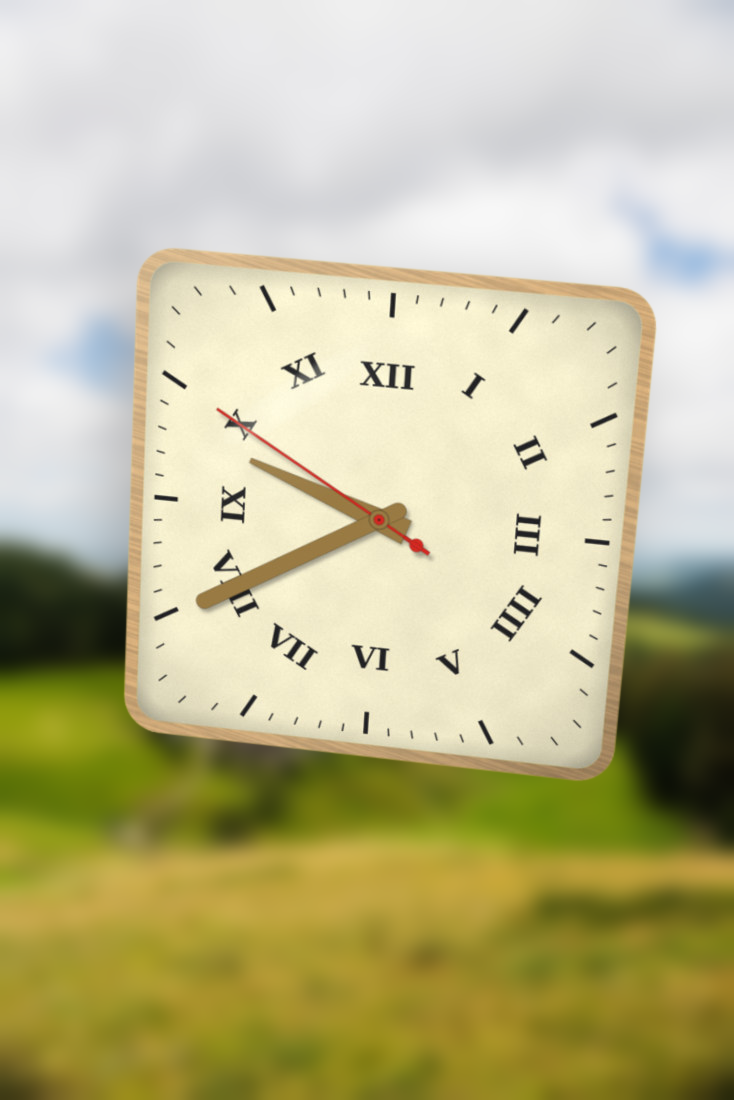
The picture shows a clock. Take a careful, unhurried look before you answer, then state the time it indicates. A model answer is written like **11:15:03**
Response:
**9:39:50**
